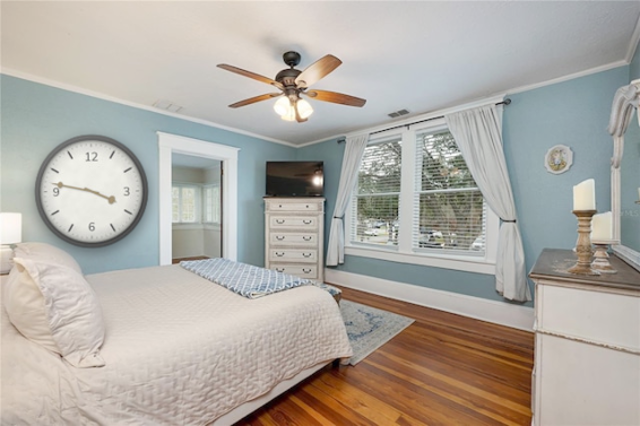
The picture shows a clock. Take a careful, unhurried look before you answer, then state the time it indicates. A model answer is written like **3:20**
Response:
**3:47**
